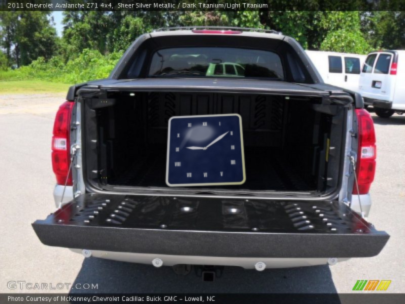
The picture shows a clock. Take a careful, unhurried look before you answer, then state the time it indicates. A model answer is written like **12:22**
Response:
**9:09**
